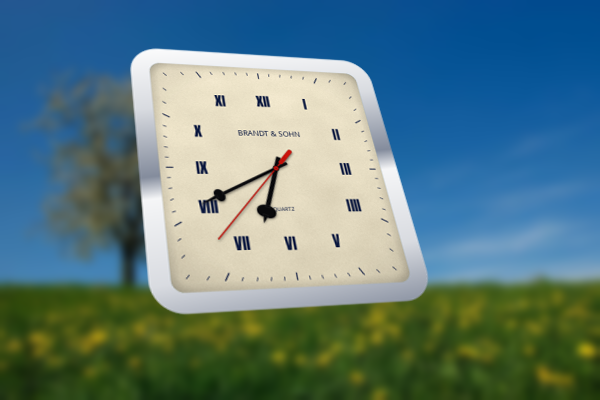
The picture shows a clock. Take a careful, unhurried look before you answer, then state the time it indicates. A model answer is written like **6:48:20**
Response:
**6:40:37**
